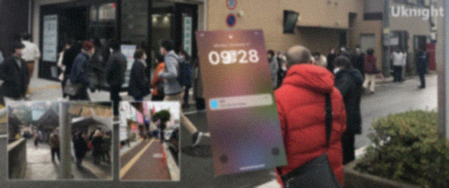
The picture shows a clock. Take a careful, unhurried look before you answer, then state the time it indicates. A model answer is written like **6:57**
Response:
**9:28**
